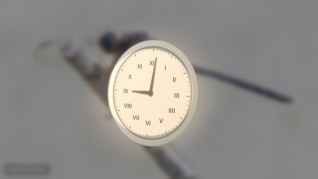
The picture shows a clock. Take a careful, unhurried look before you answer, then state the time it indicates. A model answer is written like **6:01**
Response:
**9:01**
